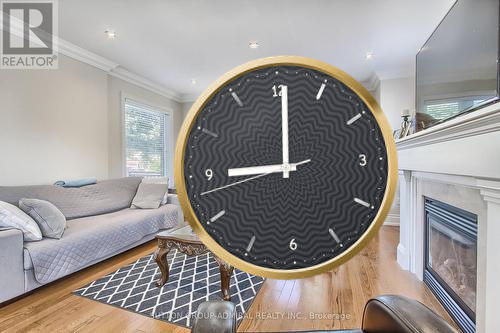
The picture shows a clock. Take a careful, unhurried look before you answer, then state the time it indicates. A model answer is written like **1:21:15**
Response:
**9:00:43**
